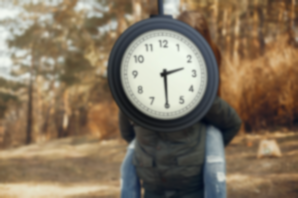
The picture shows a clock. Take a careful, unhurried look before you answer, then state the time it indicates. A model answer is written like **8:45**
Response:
**2:30**
